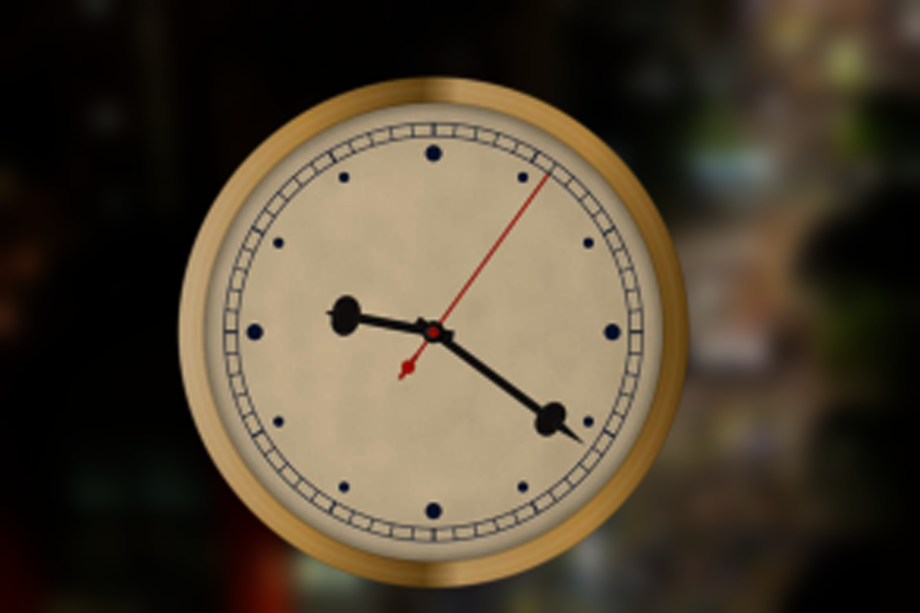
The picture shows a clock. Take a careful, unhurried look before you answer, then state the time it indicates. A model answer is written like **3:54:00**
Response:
**9:21:06**
